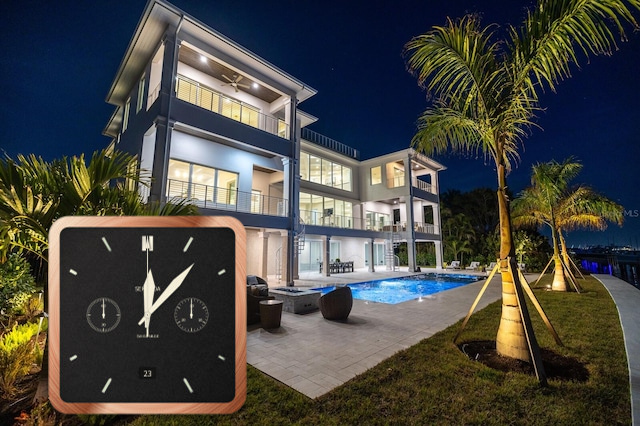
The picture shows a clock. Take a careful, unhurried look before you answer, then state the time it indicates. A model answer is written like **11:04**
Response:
**12:07**
